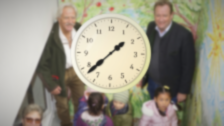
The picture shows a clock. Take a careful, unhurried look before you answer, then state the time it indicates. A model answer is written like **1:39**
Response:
**1:38**
